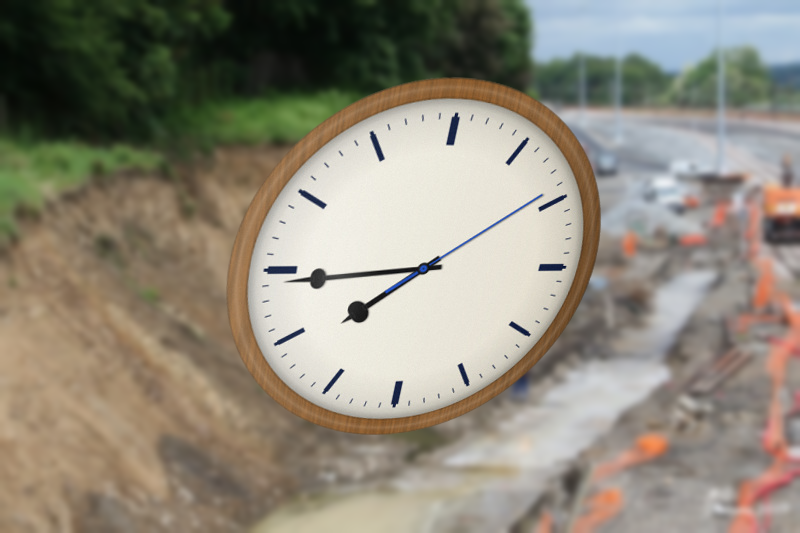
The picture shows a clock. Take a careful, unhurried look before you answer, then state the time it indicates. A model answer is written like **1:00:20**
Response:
**7:44:09**
